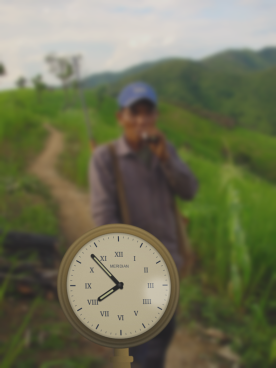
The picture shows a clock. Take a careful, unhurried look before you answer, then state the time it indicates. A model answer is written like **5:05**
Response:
**7:53**
